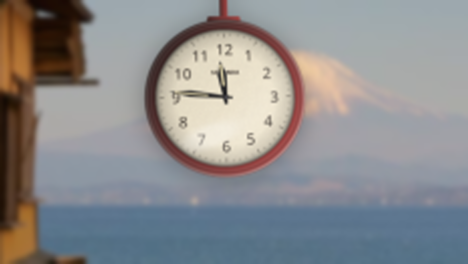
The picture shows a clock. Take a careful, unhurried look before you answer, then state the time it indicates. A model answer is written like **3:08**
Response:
**11:46**
